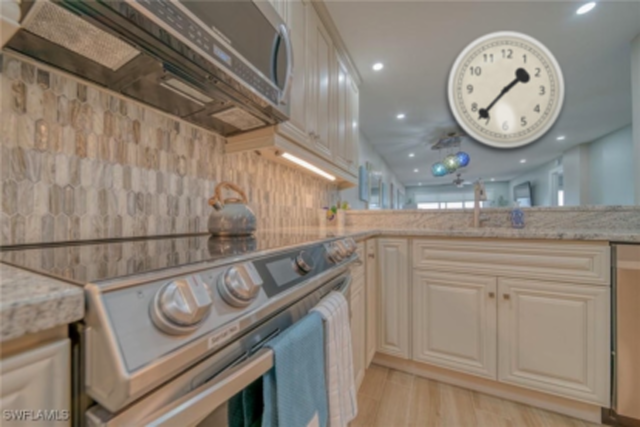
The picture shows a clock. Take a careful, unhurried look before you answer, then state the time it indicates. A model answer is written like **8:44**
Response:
**1:37**
